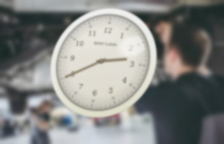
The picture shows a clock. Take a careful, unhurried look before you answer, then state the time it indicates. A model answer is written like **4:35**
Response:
**2:40**
